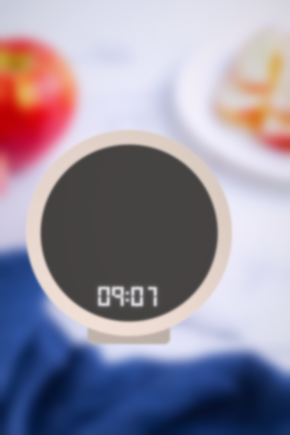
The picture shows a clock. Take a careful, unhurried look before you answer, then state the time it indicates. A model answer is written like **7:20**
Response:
**9:07**
